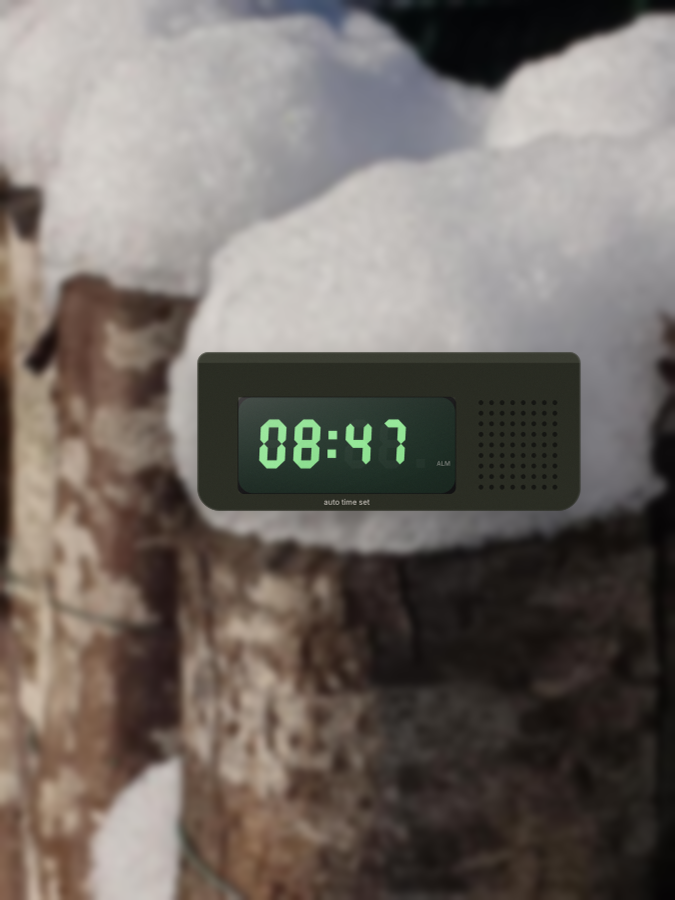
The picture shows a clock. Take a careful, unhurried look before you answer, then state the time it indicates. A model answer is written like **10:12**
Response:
**8:47**
